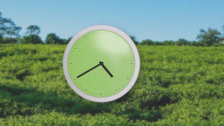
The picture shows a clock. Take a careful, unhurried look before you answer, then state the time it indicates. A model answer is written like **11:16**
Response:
**4:40**
